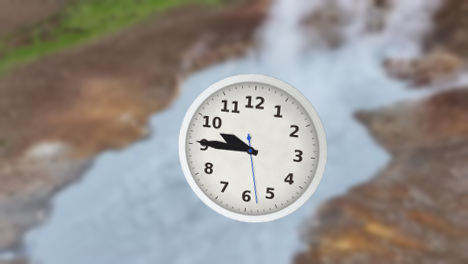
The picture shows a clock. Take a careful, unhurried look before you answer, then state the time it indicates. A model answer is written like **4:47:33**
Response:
**9:45:28**
